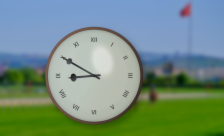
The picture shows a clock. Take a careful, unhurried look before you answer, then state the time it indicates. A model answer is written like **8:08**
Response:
**8:50**
